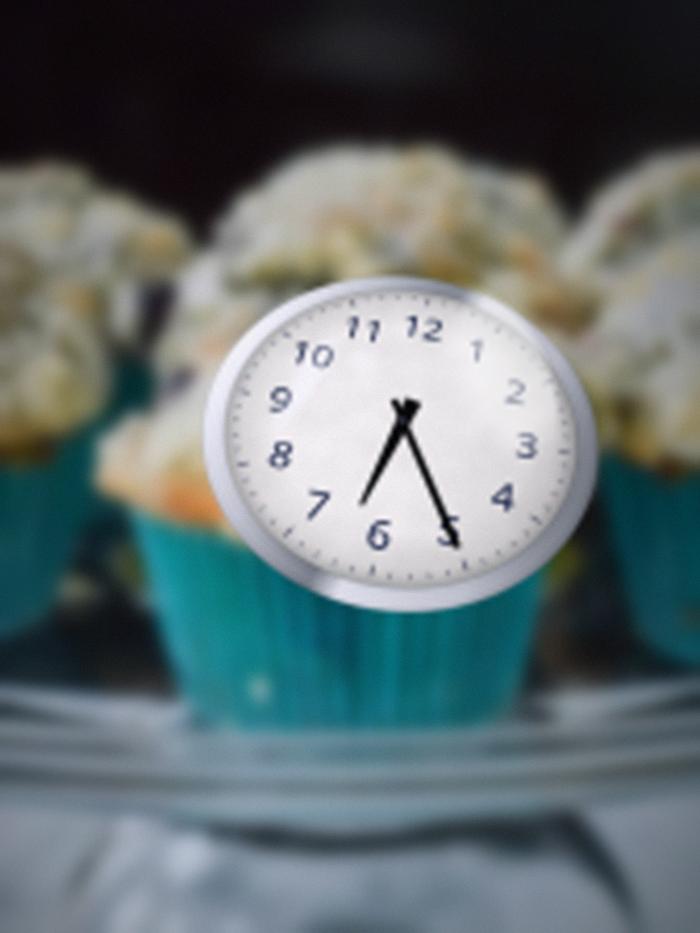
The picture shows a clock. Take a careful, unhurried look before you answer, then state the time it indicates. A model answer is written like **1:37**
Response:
**6:25**
